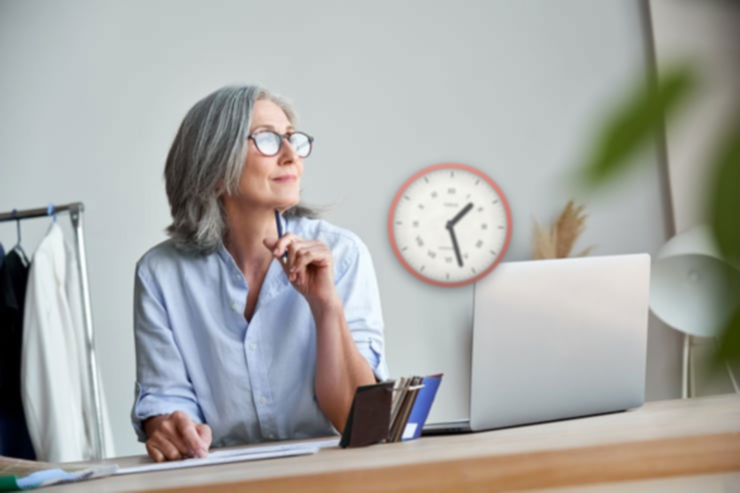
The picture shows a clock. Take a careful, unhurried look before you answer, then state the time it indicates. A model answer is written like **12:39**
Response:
**1:27**
